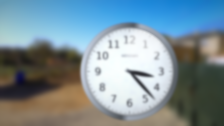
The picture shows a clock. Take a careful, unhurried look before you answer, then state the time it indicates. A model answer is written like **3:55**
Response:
**3:23**
